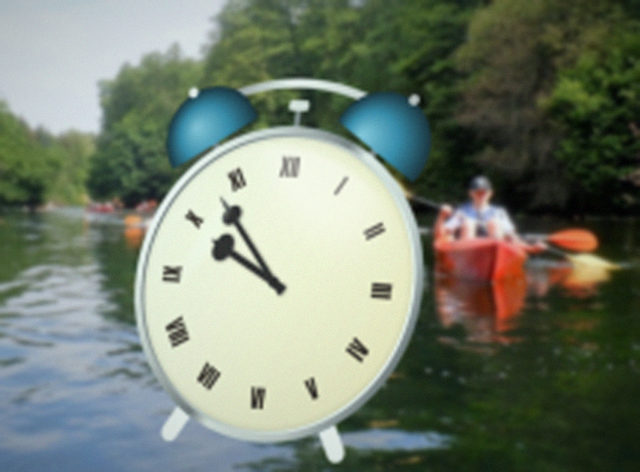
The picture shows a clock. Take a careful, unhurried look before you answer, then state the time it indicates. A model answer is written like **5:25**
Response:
**9:53**
